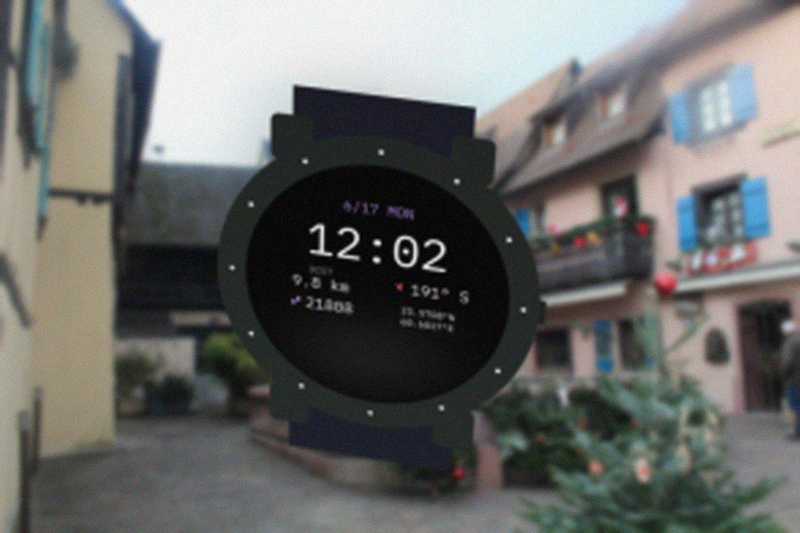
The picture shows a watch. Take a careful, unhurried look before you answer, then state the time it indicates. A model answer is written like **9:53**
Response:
**12:02**
